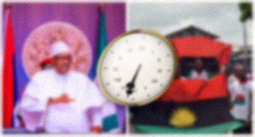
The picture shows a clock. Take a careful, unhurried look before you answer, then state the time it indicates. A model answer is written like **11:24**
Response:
**6:32**
